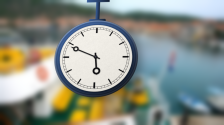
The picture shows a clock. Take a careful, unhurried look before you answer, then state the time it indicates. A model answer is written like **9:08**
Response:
**5:49**
